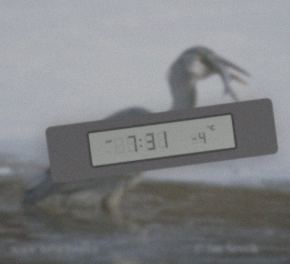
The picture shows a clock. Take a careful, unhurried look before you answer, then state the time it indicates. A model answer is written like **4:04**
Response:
**7:31**
